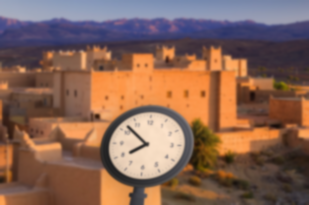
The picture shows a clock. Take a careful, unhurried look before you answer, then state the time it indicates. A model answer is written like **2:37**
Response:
**7:52**
